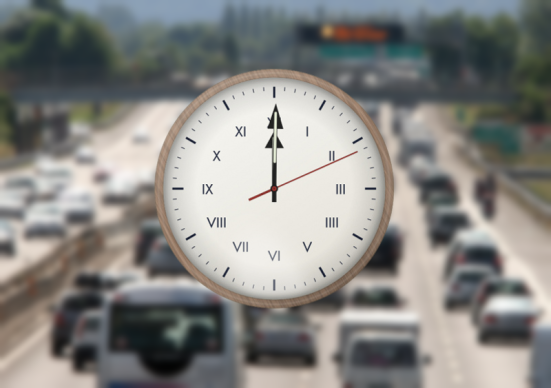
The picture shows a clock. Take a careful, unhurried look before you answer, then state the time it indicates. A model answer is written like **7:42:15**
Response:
**12:00:11**
